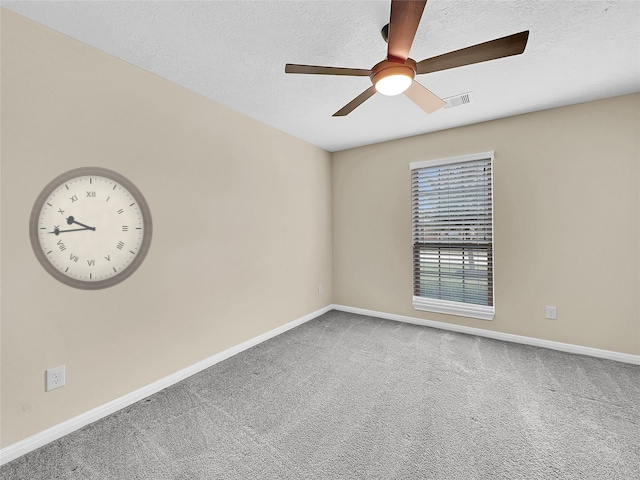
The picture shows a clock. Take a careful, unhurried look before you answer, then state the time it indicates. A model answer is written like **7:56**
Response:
**9:44**
